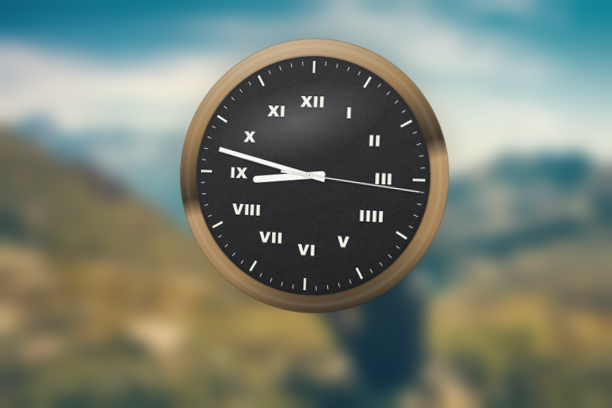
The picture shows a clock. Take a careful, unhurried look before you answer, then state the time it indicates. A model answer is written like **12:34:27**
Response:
**8:47:16**
